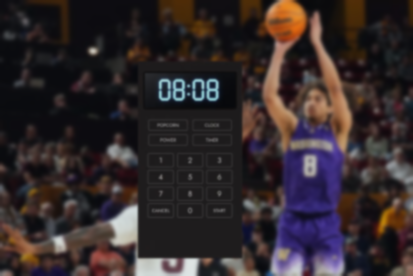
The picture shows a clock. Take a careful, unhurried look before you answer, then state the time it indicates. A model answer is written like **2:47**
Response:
**8:08**
